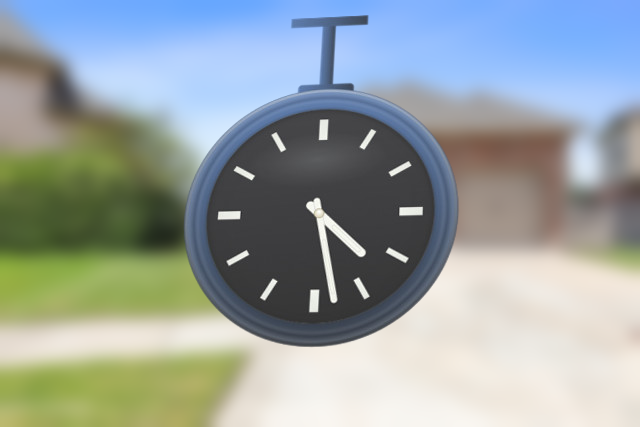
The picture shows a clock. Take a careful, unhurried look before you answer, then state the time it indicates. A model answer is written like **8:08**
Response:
**4:28**
